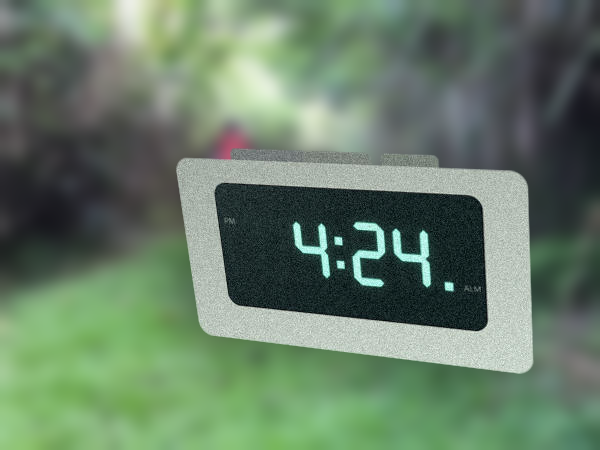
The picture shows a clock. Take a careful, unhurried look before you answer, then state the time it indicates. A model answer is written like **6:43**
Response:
**4:24**
